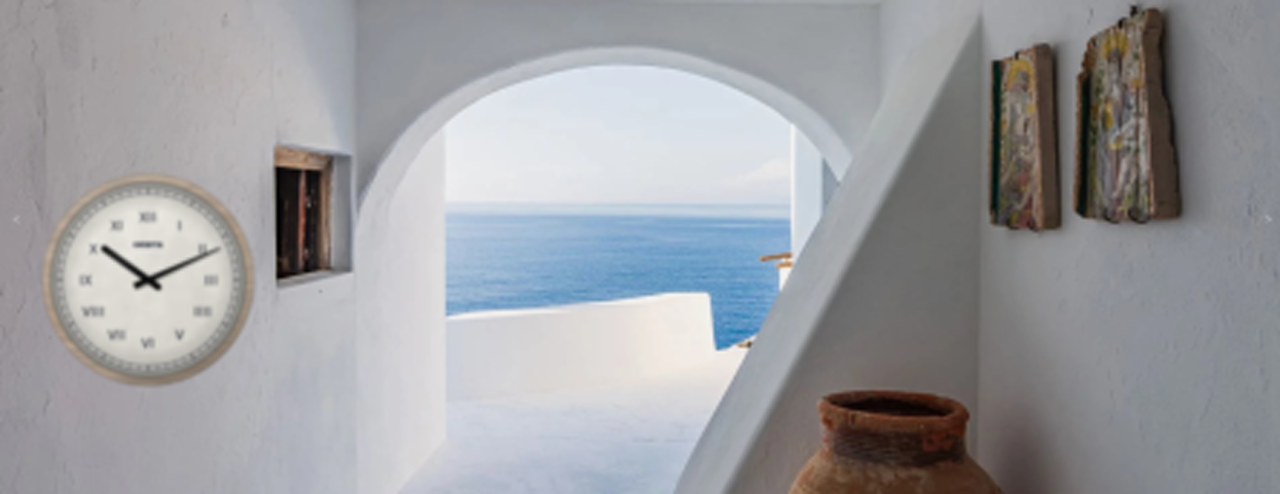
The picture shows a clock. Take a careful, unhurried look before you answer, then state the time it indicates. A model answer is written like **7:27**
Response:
**10:11**
